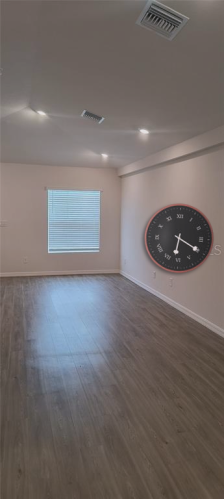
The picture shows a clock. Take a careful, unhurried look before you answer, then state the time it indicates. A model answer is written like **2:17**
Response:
**6:20**
